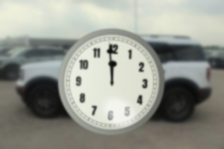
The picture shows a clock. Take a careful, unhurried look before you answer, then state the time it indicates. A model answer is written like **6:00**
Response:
**11:59**
